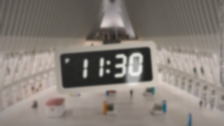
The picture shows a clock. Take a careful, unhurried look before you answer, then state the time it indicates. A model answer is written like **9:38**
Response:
**11:30**
